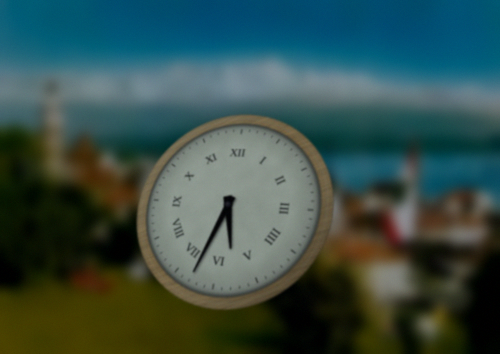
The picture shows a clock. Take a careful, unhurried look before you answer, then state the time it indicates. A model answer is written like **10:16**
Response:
**5:33**
